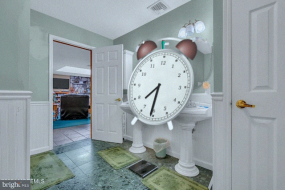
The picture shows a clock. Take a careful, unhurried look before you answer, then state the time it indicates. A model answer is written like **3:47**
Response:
**7:31**
